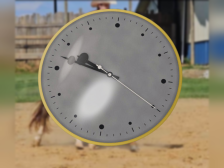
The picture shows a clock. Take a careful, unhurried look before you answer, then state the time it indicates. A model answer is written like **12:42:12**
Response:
**9:47:20**
